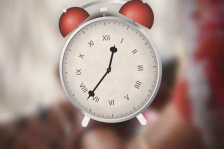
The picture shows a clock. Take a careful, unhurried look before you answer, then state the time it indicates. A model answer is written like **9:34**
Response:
**12:37**
